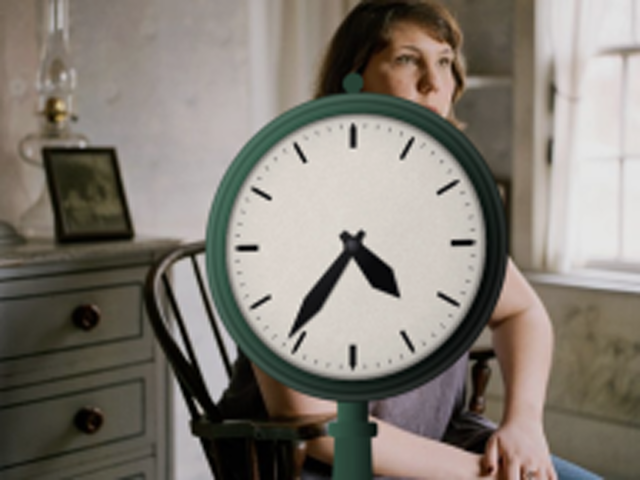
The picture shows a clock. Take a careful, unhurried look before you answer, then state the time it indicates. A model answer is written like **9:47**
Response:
**4:36**
